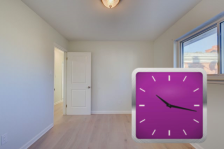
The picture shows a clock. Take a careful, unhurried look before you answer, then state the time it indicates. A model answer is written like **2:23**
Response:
**10:17**
